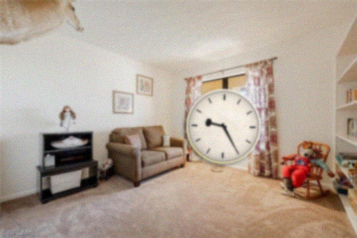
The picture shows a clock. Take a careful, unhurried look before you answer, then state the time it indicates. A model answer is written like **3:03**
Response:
**9:25**
